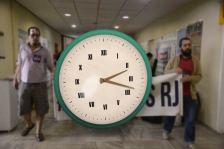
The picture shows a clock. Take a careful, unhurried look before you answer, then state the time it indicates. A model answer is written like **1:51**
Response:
**2:18**
